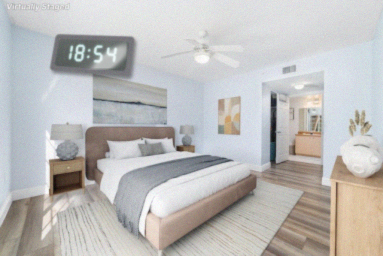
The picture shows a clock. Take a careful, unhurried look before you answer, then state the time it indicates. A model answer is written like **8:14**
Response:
**18:54**
